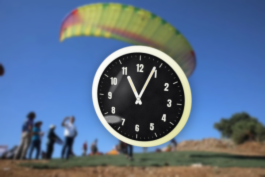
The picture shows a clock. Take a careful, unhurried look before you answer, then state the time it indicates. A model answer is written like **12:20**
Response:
**11:04**
